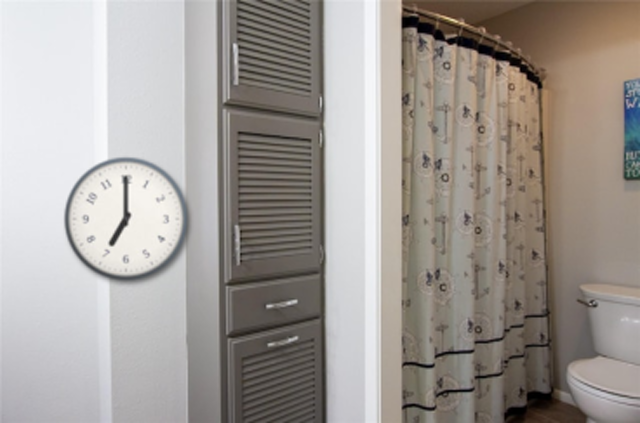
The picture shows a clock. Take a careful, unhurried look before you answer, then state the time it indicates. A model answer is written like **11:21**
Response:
**7:00**
